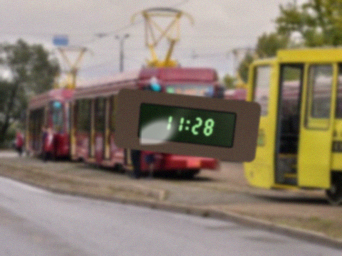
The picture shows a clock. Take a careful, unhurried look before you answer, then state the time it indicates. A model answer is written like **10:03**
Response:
**11:28**
